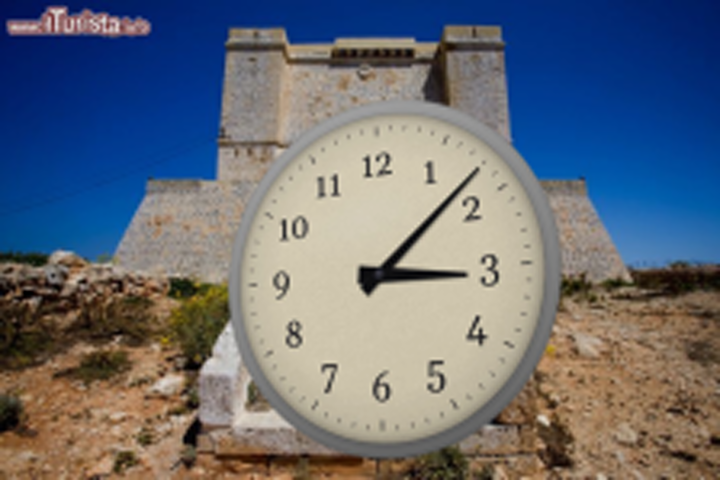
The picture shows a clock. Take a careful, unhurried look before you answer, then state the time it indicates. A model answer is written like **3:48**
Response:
**3:08**
